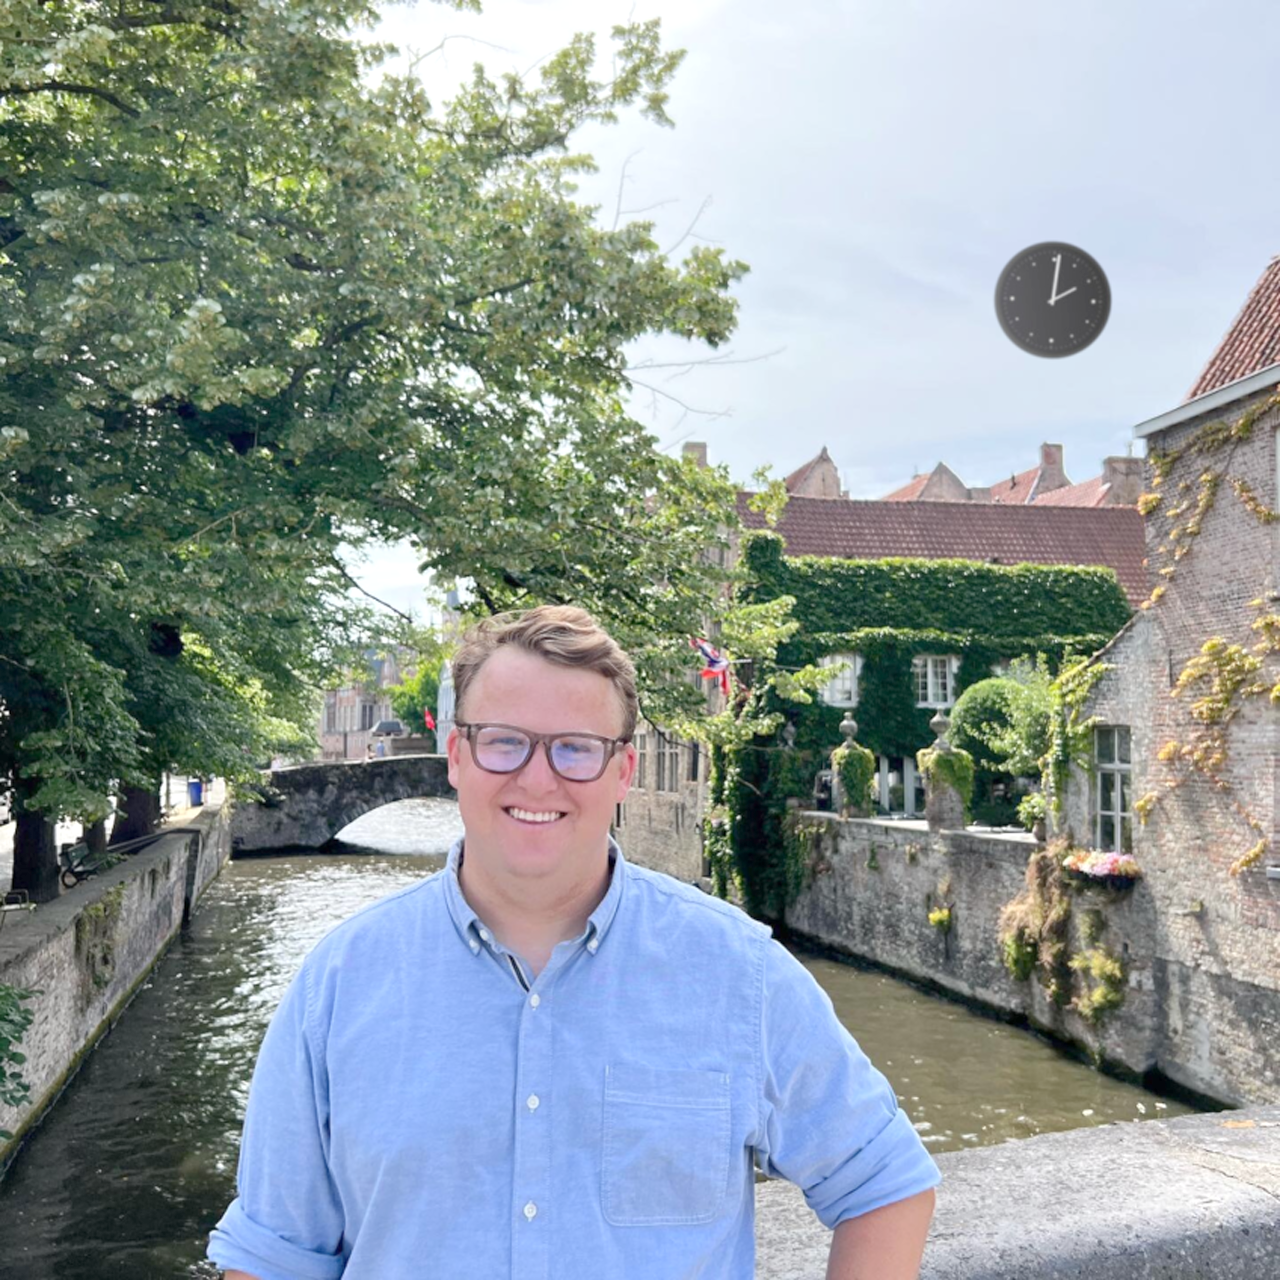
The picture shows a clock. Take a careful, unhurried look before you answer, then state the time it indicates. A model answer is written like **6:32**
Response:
**2:01**
